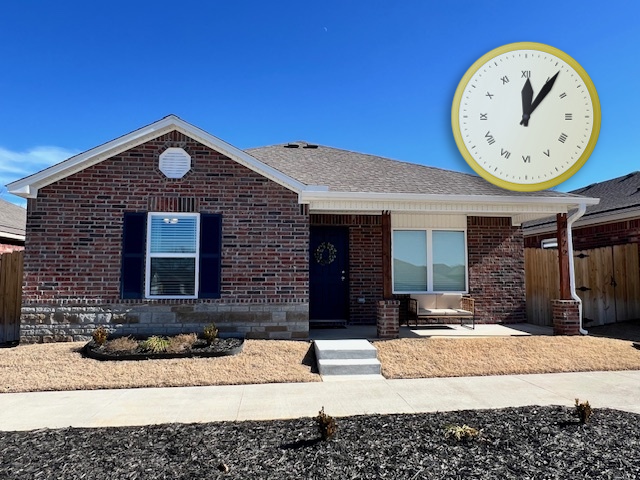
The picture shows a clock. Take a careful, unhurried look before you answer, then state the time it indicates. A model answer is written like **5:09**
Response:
**12:06**
